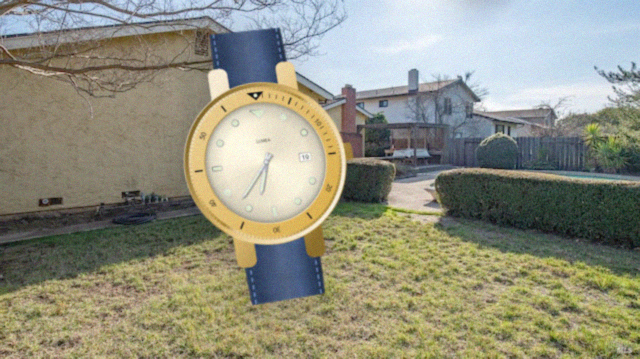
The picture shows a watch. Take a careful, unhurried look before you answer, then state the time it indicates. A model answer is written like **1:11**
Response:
**6:37**
